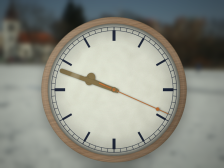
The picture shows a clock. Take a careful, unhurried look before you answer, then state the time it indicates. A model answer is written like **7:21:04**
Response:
**9:48:19**
